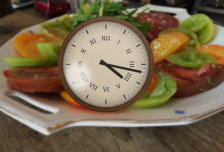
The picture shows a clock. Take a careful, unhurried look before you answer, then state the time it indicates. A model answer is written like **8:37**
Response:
**4:17**
